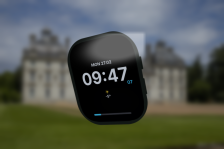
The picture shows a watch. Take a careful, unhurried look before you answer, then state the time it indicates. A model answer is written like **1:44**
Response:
**9:47**
